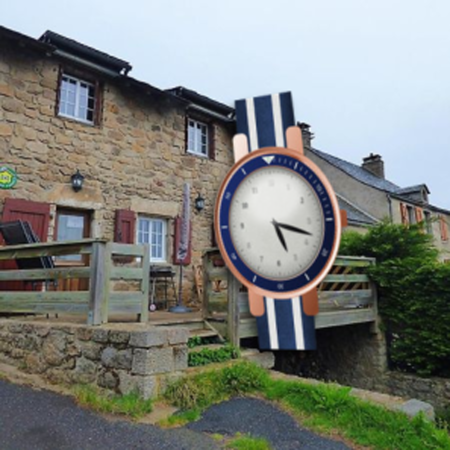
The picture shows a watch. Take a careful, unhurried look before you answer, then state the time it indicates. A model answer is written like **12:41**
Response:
**5:18**
